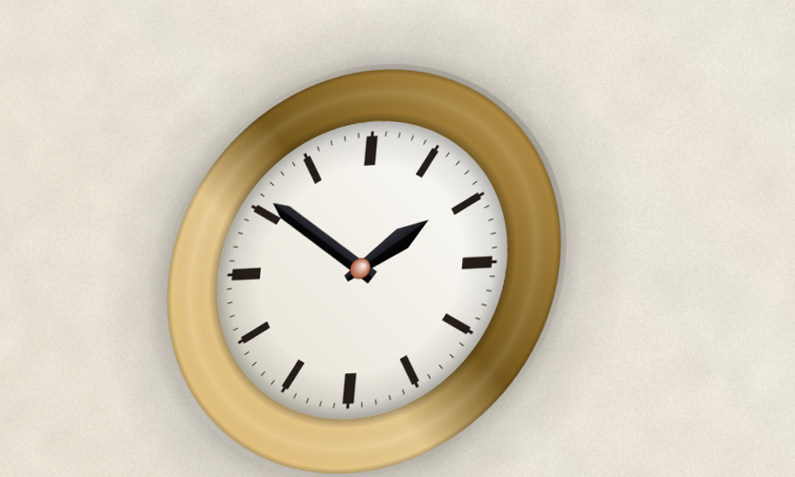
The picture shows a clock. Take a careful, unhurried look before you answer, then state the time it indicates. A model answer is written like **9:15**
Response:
**1:51**
